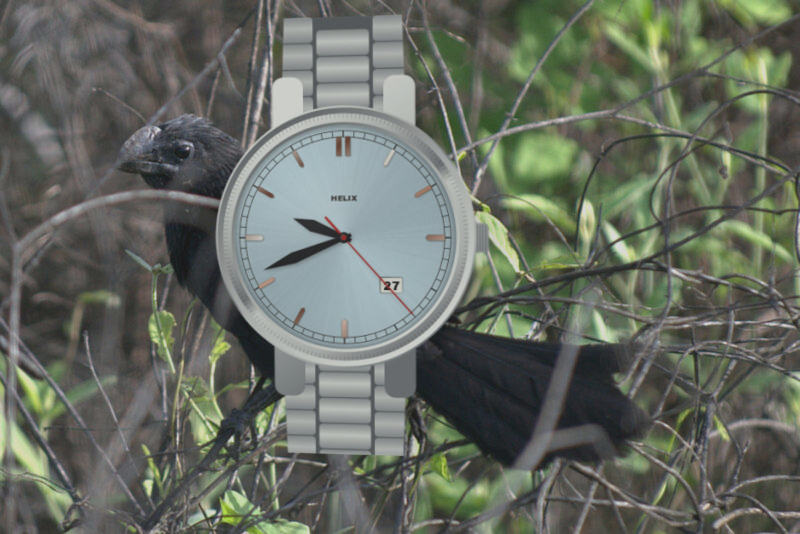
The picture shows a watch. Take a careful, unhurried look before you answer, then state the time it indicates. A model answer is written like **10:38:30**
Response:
**9:41:23**
